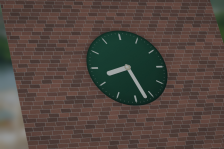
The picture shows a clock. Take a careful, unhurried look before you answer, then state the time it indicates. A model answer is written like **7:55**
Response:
**8:27**
